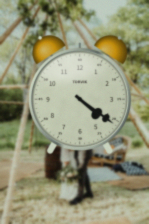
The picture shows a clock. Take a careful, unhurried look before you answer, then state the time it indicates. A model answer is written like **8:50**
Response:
**4:21**
